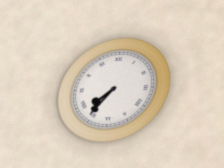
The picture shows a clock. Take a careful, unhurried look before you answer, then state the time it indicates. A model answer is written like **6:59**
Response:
**7:36**
